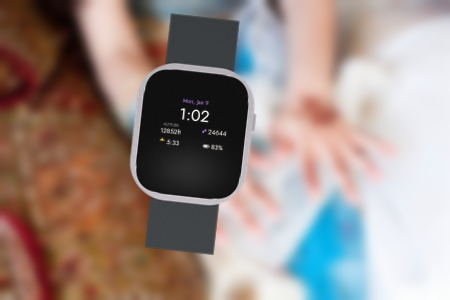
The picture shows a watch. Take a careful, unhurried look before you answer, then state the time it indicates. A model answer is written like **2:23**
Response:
**1:02**
